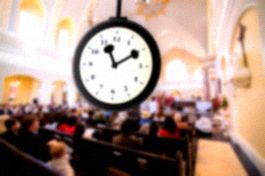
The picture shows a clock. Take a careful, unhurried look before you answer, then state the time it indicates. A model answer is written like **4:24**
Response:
**11:10**
